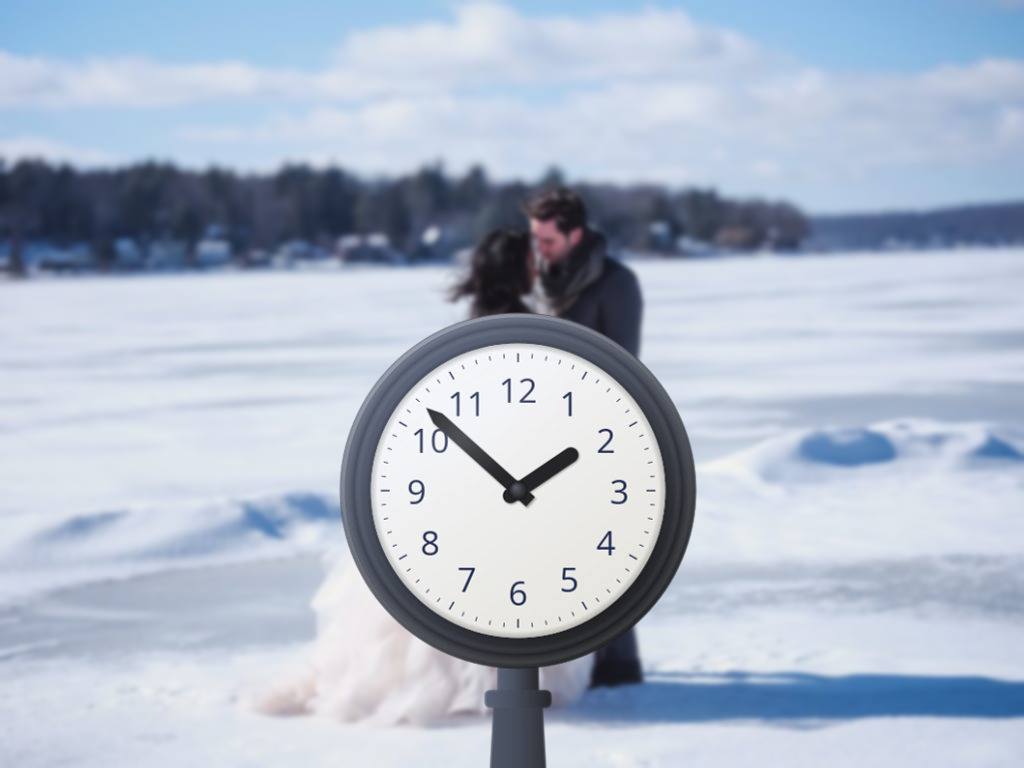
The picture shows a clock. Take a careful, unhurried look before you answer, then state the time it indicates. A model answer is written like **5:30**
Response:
**1:52**
